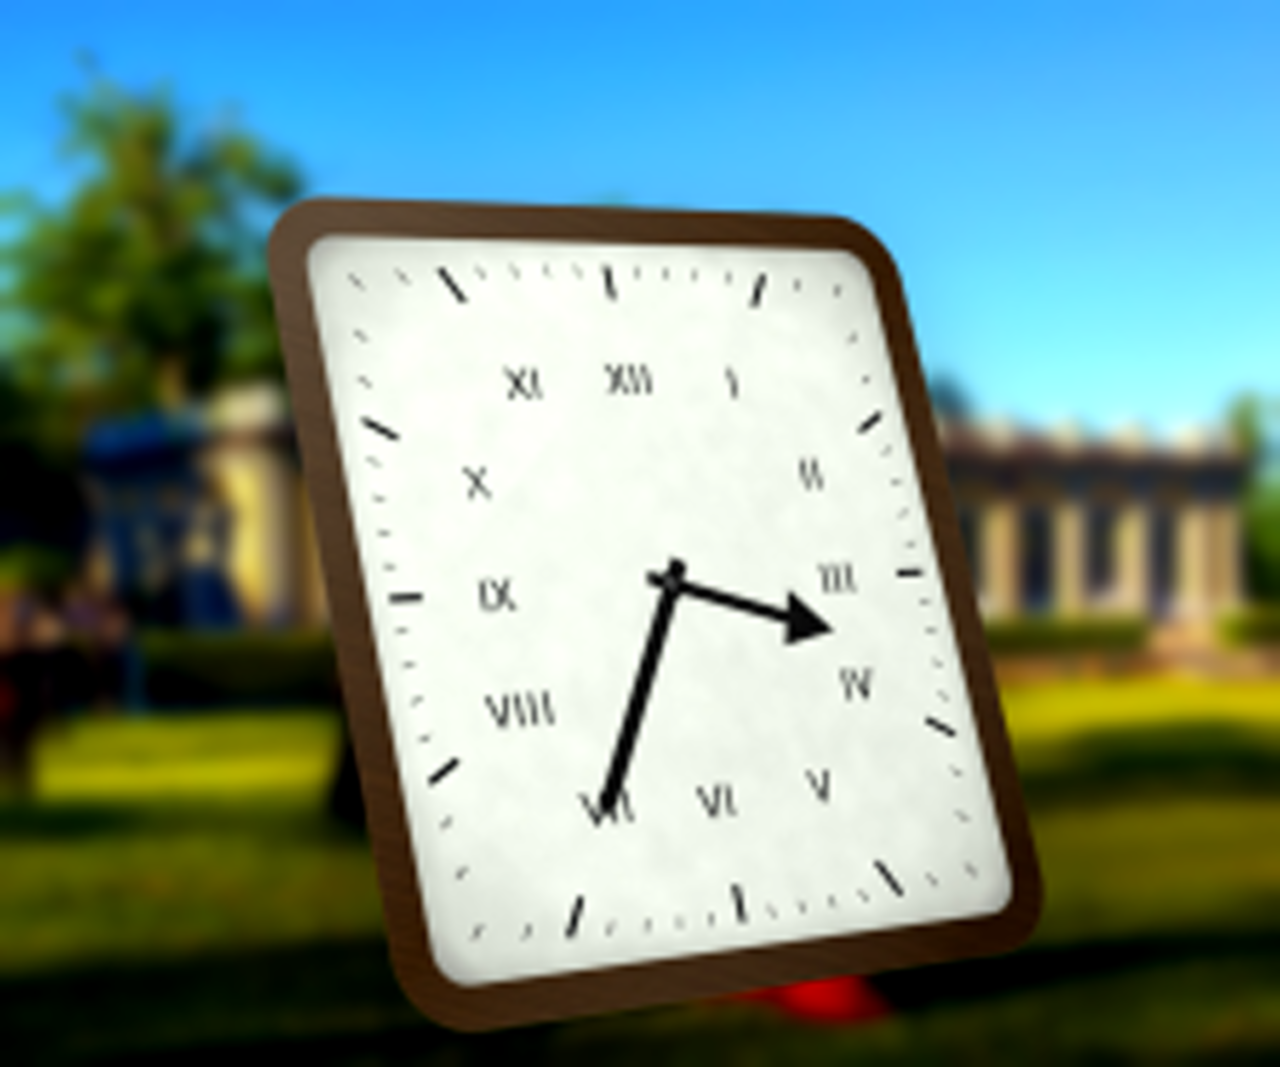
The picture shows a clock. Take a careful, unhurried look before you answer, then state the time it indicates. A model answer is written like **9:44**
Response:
**3:35**
